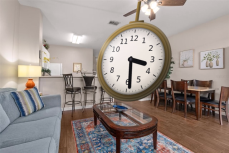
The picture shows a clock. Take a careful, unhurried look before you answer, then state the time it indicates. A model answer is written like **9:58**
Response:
**3:29**
